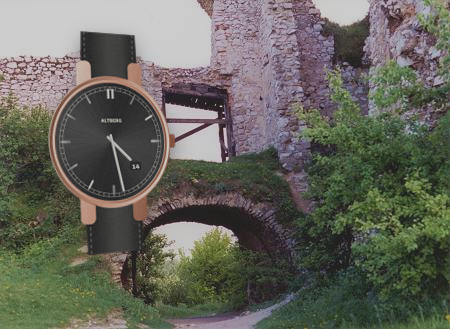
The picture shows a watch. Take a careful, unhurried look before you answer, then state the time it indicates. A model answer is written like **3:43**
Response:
**4:28**
